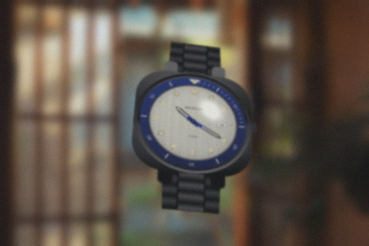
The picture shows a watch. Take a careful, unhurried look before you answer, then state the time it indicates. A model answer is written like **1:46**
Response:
**10:20**
